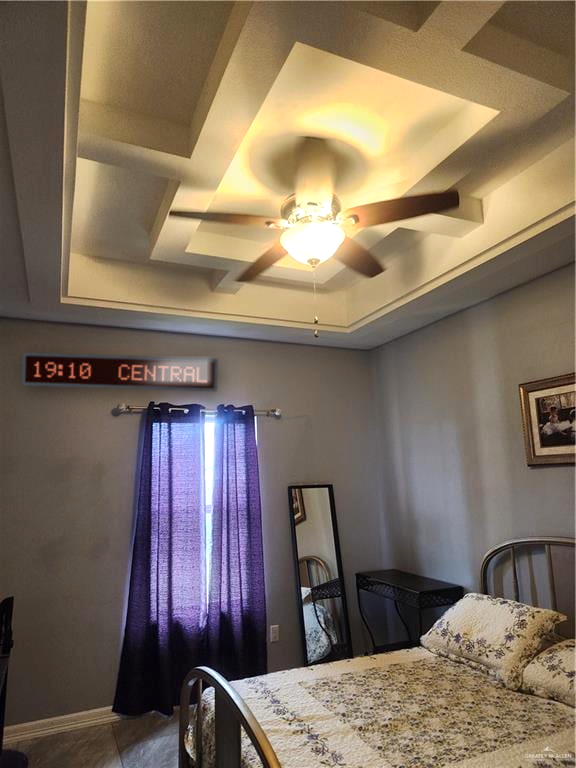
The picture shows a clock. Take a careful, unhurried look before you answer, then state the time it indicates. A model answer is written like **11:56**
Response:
**19:10**
